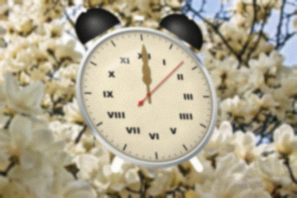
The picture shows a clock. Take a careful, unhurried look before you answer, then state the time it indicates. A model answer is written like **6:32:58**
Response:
**12:00:08**
